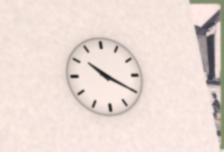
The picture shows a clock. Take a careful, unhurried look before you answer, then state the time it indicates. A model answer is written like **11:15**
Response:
**10:20**
